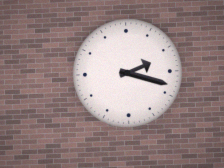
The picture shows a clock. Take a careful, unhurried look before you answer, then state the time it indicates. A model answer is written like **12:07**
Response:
**2:18**
